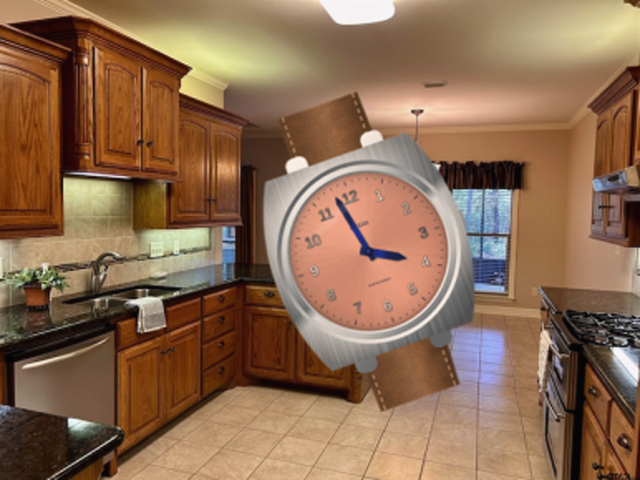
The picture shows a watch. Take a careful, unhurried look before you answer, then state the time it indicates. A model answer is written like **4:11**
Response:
**3:58**
